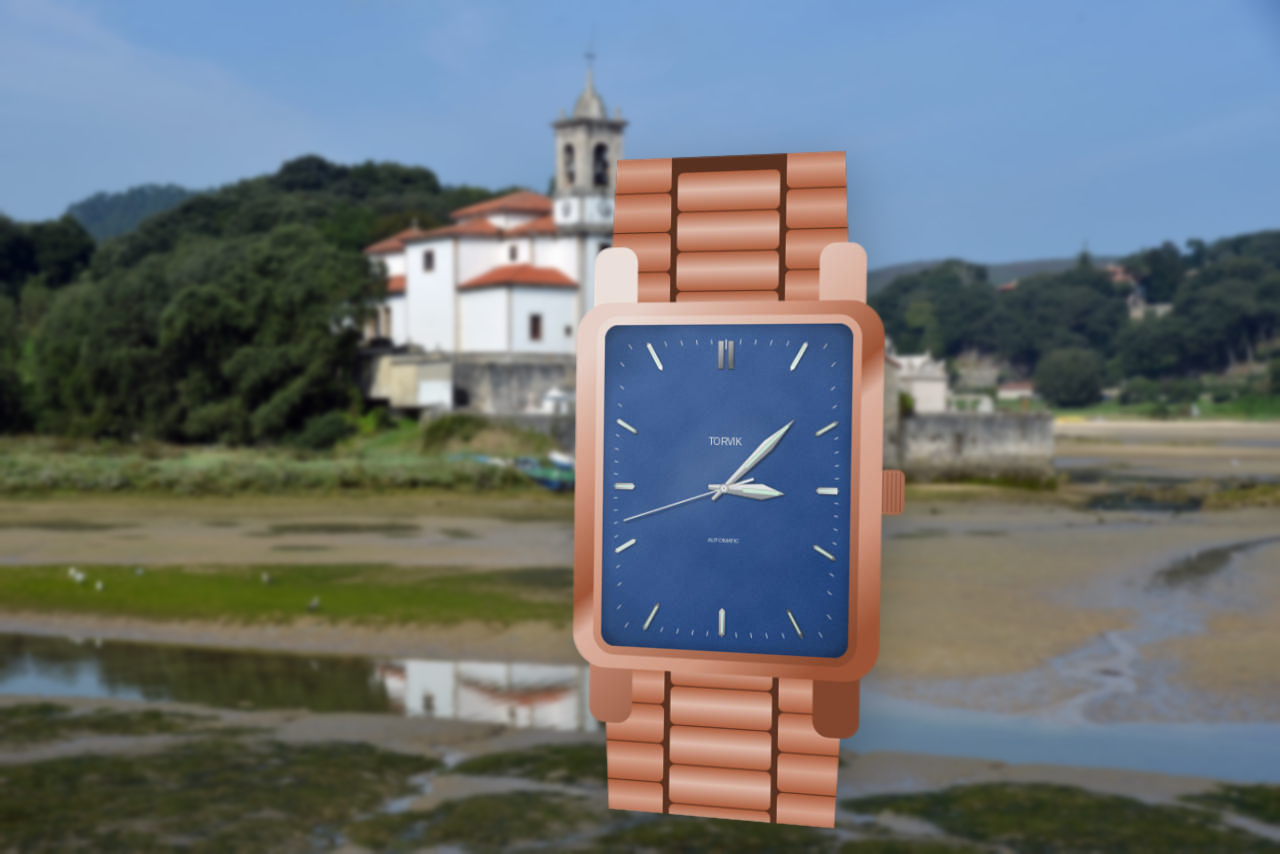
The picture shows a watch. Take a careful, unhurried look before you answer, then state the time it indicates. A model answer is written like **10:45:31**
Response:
**3:07:42**
